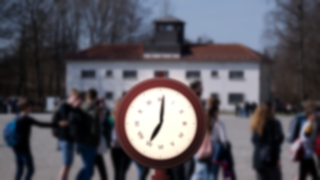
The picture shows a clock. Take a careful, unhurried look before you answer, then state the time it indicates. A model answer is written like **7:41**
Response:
**7:01**
